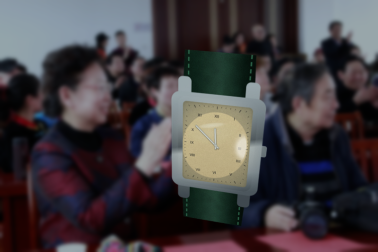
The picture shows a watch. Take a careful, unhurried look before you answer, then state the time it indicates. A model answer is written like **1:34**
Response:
**11:52**
